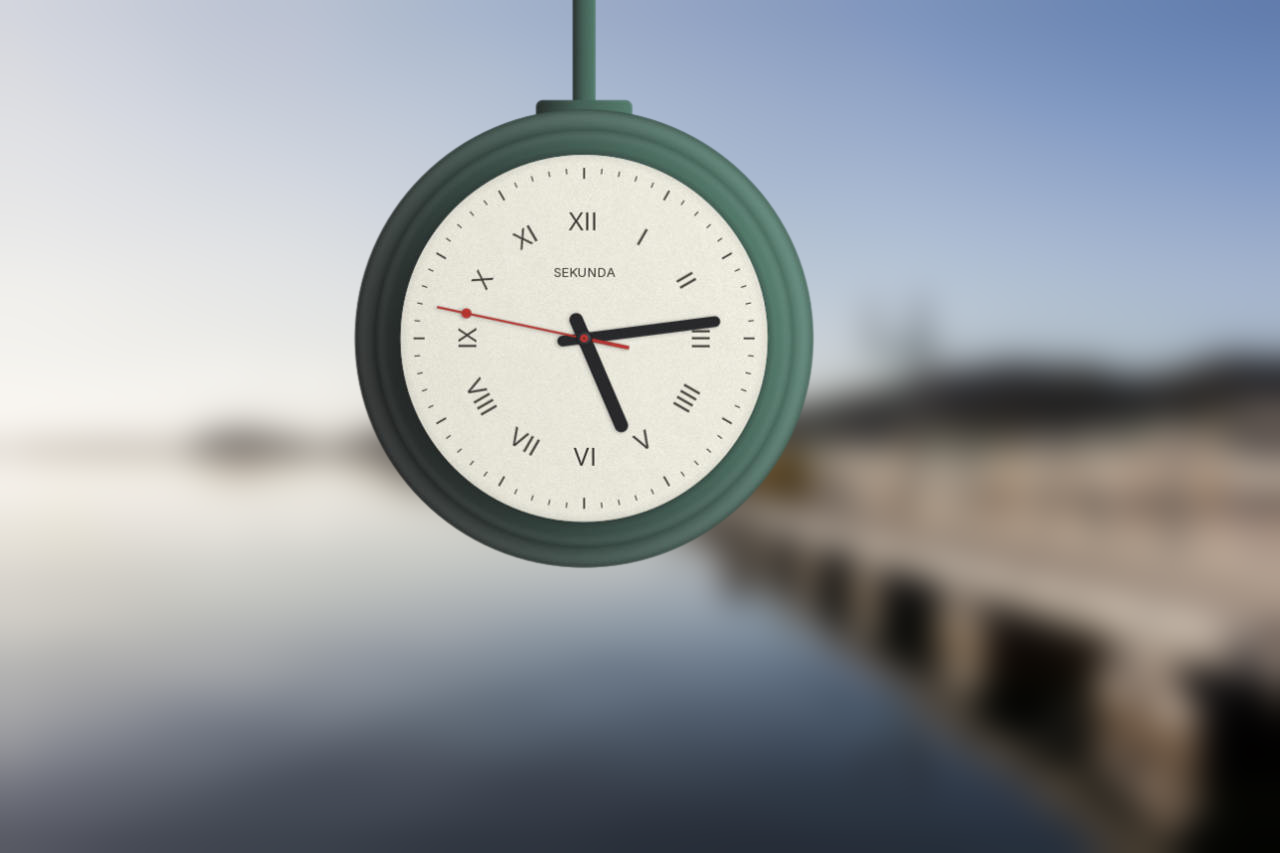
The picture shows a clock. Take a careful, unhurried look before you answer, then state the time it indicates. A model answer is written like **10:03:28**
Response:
**5:13:47**
